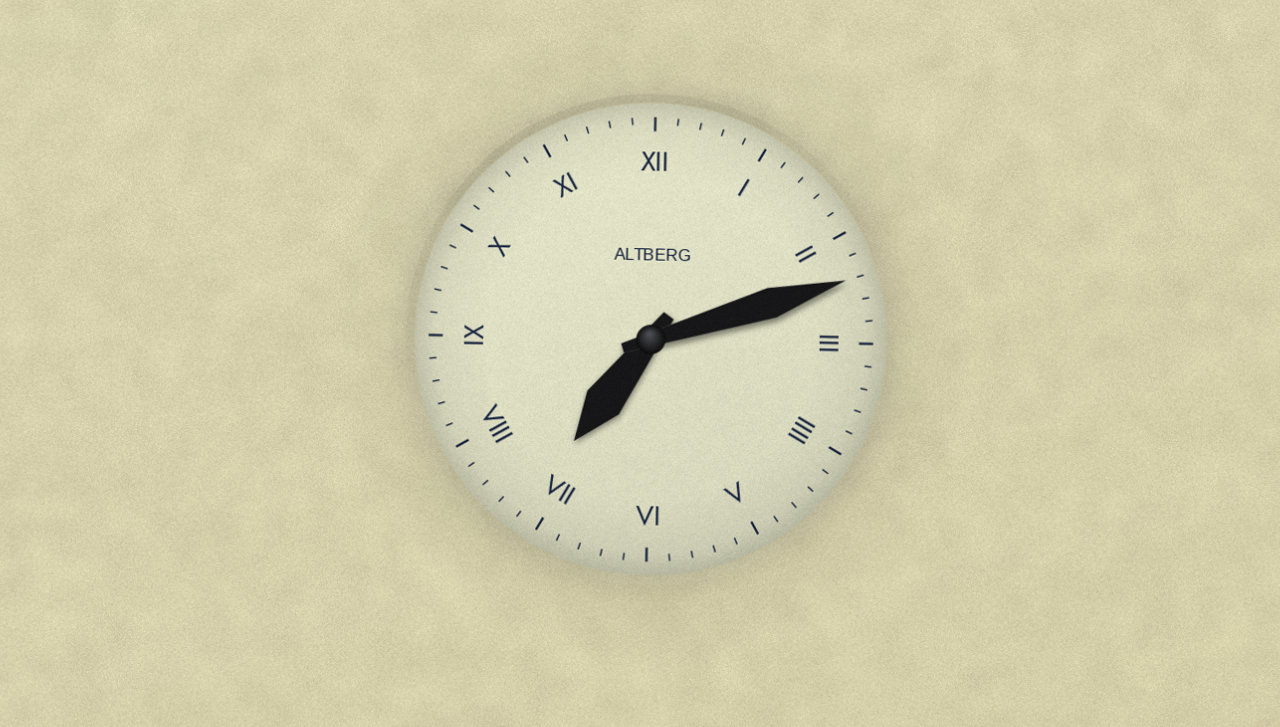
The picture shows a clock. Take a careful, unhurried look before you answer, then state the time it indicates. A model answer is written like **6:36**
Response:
**7:12**
